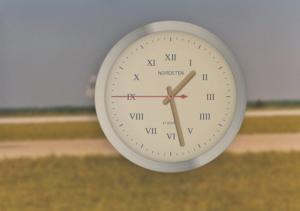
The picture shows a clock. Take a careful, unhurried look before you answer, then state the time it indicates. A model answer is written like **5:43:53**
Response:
**1:27:45**
